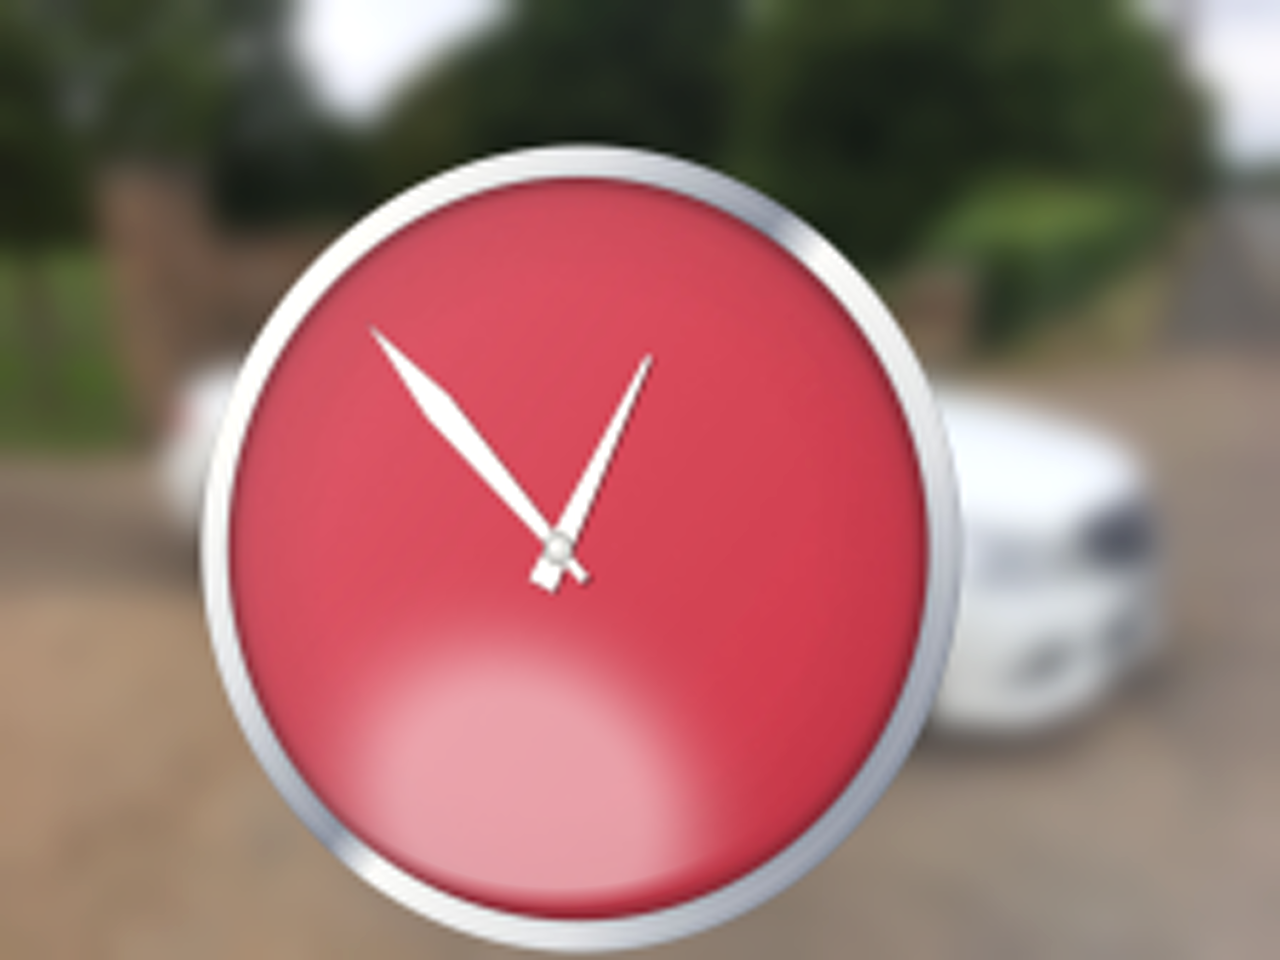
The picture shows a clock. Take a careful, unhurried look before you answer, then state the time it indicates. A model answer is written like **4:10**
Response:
**12:53**
